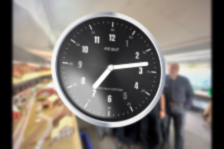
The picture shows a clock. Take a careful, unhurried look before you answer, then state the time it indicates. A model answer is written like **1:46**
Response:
**7:13**
